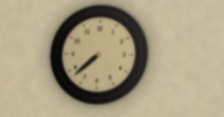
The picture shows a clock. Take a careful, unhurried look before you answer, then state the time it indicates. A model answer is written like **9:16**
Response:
**7:38**
